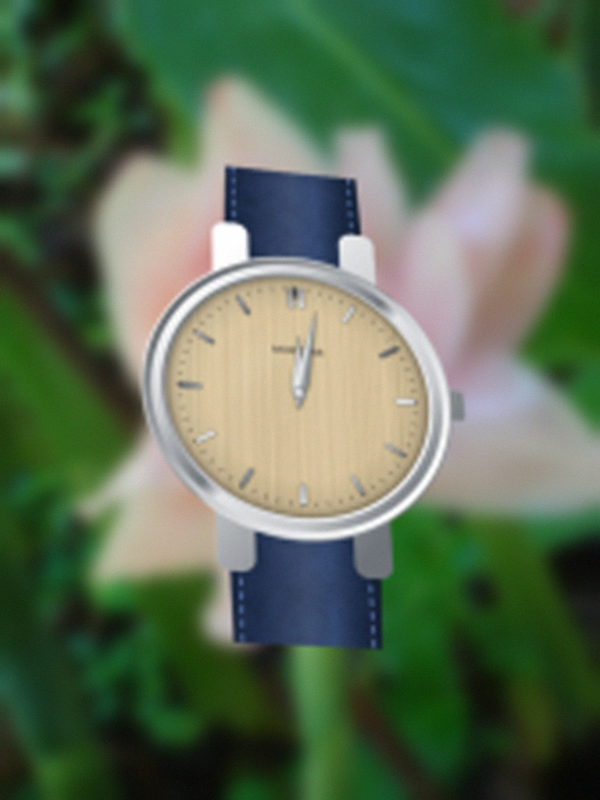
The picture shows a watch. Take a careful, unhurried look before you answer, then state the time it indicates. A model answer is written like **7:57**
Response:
**12:02**
